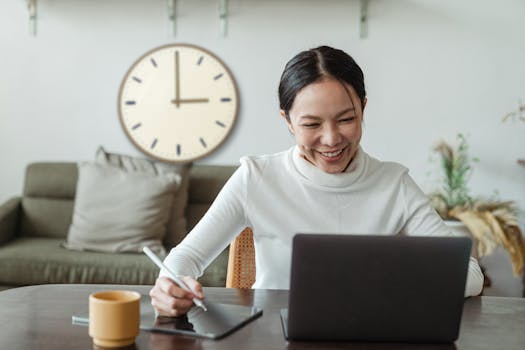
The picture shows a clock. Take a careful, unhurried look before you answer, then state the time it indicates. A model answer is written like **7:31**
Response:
**3:00**
